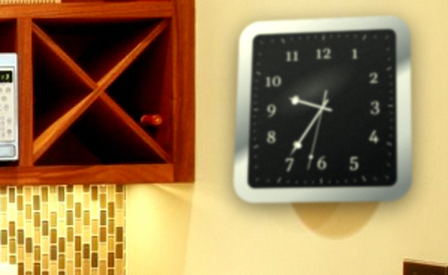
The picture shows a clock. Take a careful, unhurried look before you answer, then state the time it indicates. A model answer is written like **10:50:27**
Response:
**9:35:32**
